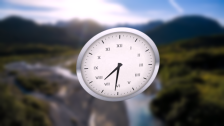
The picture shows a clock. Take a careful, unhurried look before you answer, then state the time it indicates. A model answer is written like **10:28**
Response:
**7:31**
